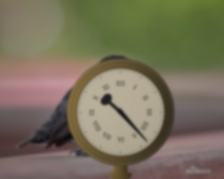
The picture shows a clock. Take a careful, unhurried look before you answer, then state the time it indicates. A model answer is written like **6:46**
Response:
**10:23**
